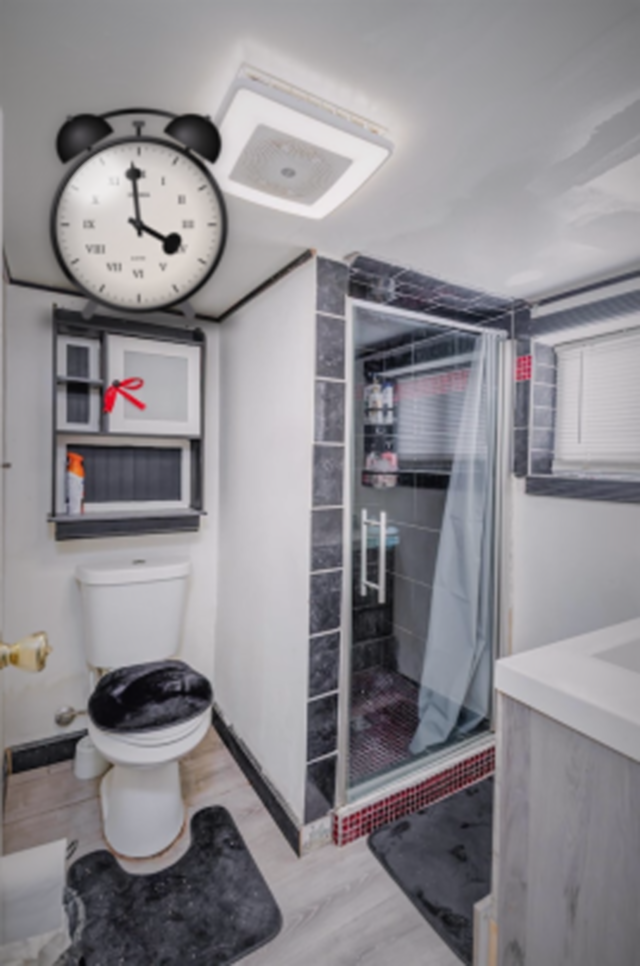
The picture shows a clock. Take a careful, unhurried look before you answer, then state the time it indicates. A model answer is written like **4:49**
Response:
**3:59**
